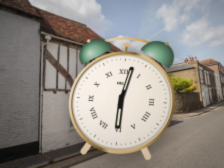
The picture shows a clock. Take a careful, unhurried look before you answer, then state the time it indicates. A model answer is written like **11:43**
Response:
**6:02**
